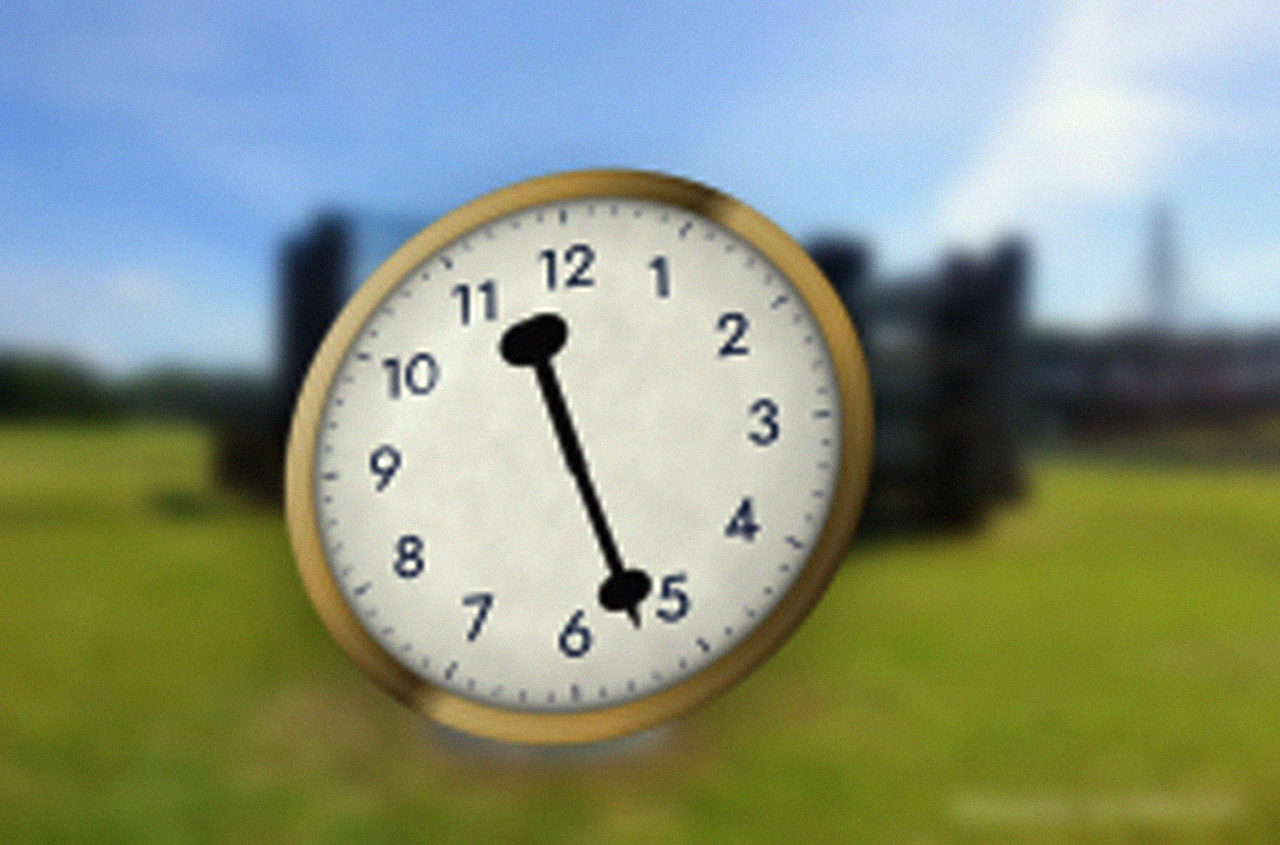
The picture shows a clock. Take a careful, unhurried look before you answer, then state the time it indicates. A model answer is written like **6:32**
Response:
**11:27**
